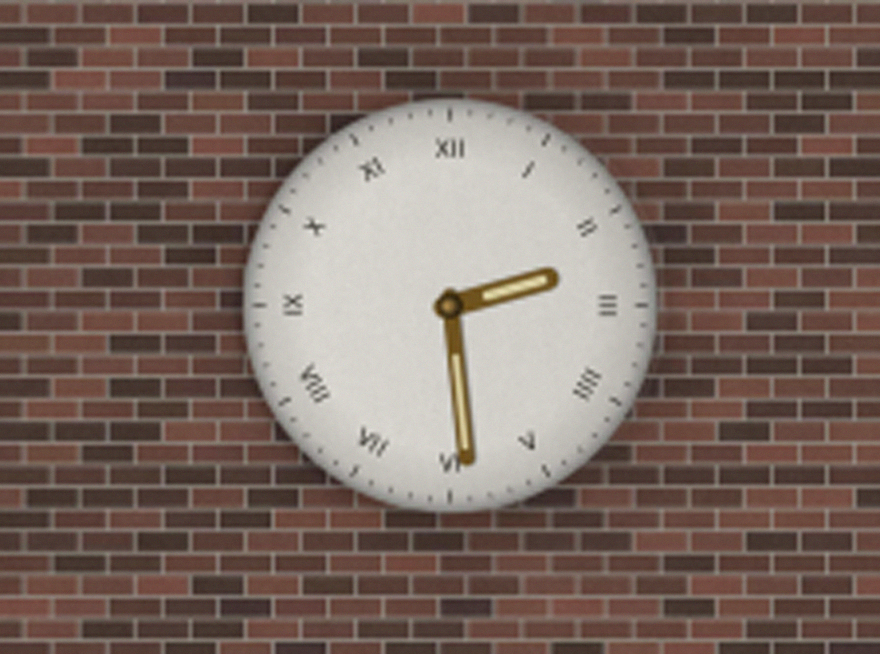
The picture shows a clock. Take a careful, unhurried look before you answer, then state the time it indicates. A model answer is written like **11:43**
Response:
**2:29**
